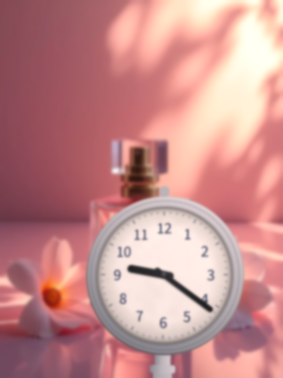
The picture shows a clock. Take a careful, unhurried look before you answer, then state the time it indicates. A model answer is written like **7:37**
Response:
**9:21**
